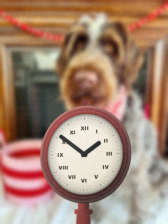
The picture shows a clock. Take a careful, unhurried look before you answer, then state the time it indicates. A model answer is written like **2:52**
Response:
**1:51**
